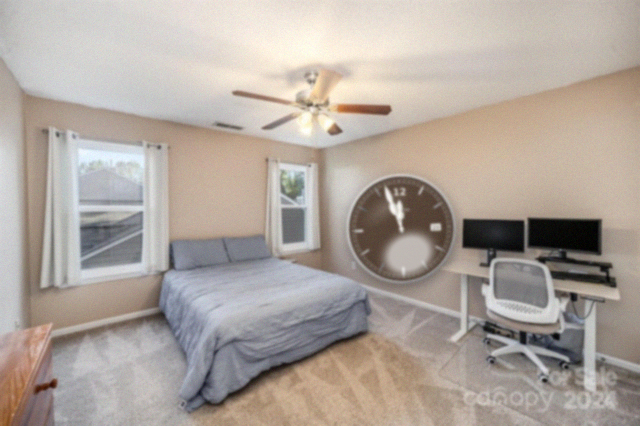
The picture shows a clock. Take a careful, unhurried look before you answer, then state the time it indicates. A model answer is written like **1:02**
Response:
**11:57**
